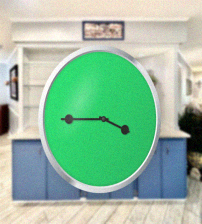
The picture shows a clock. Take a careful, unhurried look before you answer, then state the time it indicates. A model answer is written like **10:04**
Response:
**3:45**
